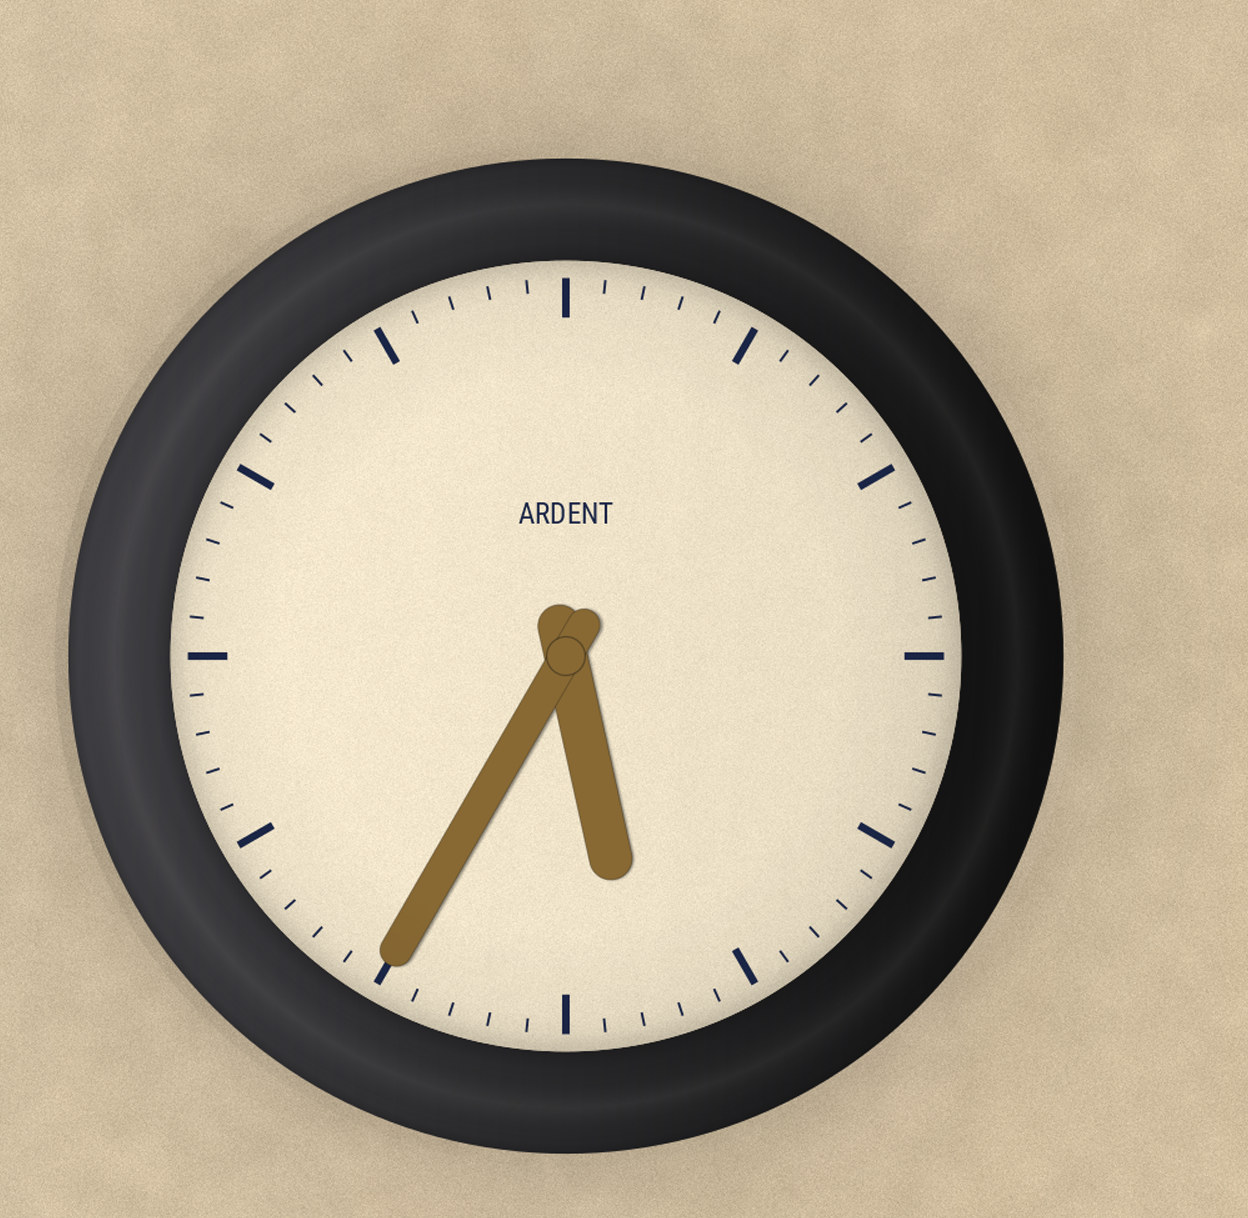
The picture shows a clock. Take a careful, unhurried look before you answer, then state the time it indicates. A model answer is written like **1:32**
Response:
**5:35**
